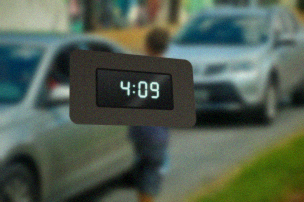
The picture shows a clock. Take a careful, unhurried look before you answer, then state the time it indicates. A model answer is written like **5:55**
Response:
**4:09**
